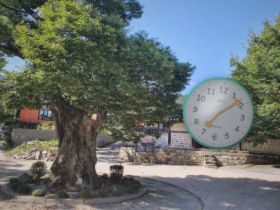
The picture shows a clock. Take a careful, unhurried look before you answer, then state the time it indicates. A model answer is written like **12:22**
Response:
**7:08**
